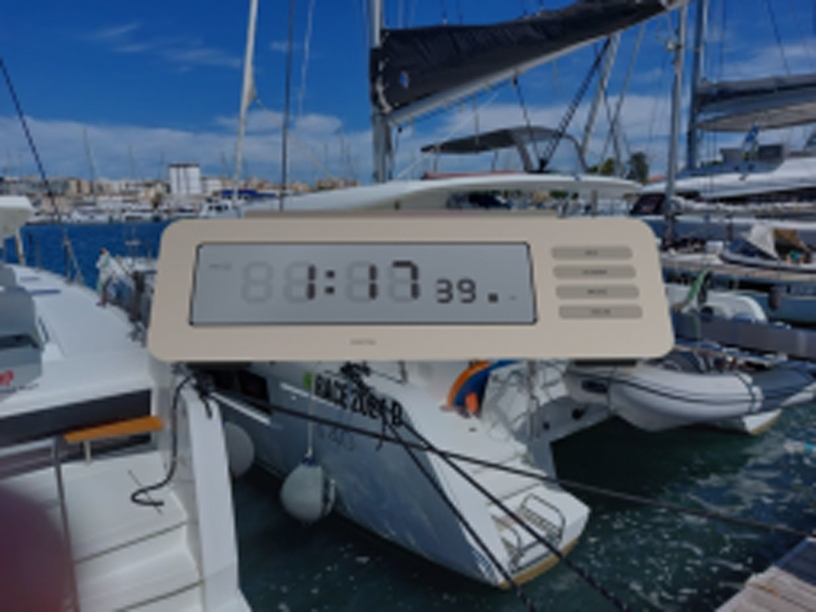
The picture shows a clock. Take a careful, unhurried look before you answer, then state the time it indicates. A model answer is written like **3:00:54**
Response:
**1:17:39**
